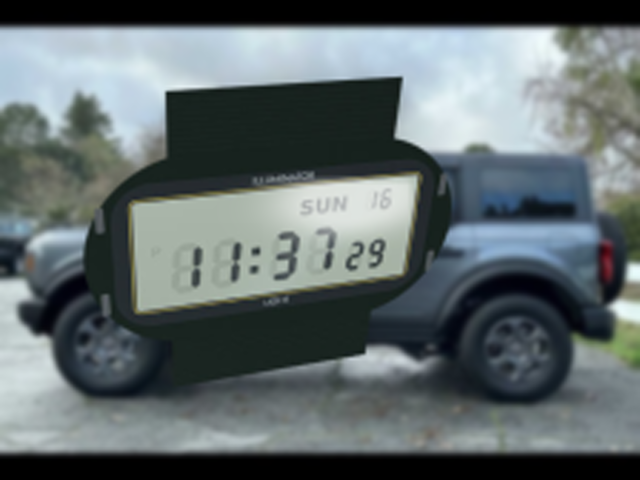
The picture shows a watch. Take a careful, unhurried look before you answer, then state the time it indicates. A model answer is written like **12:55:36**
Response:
**11:37:29**
